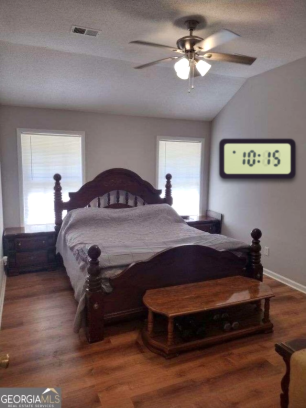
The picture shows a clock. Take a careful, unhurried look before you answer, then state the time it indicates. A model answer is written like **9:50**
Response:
**10:15**
